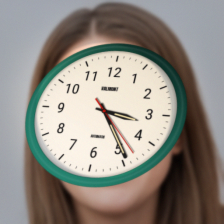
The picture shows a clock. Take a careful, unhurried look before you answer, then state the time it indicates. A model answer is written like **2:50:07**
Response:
**3:24:23**
